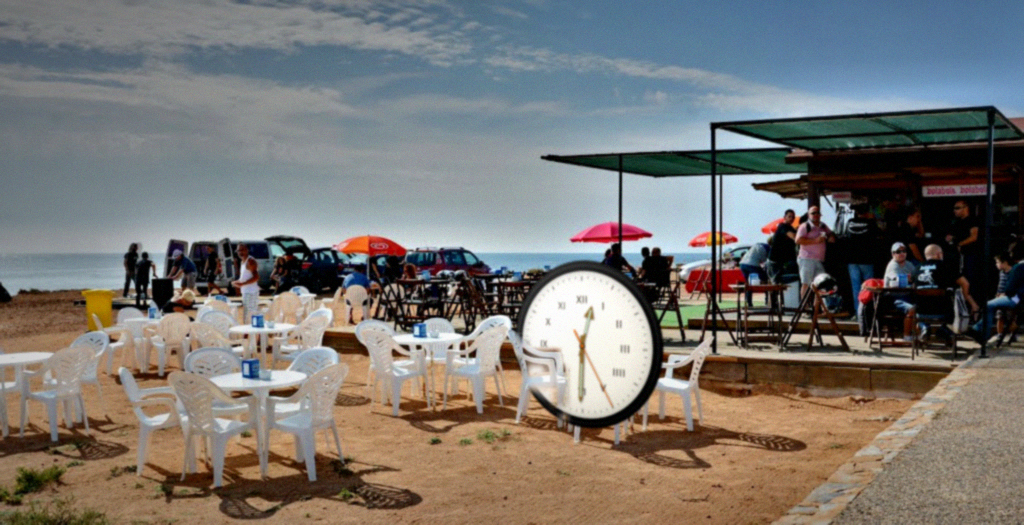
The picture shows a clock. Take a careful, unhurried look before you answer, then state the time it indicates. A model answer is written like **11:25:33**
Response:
**12:30:25**
